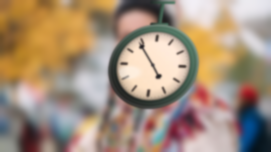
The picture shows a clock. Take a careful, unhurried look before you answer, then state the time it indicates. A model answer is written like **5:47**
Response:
**4:54**
